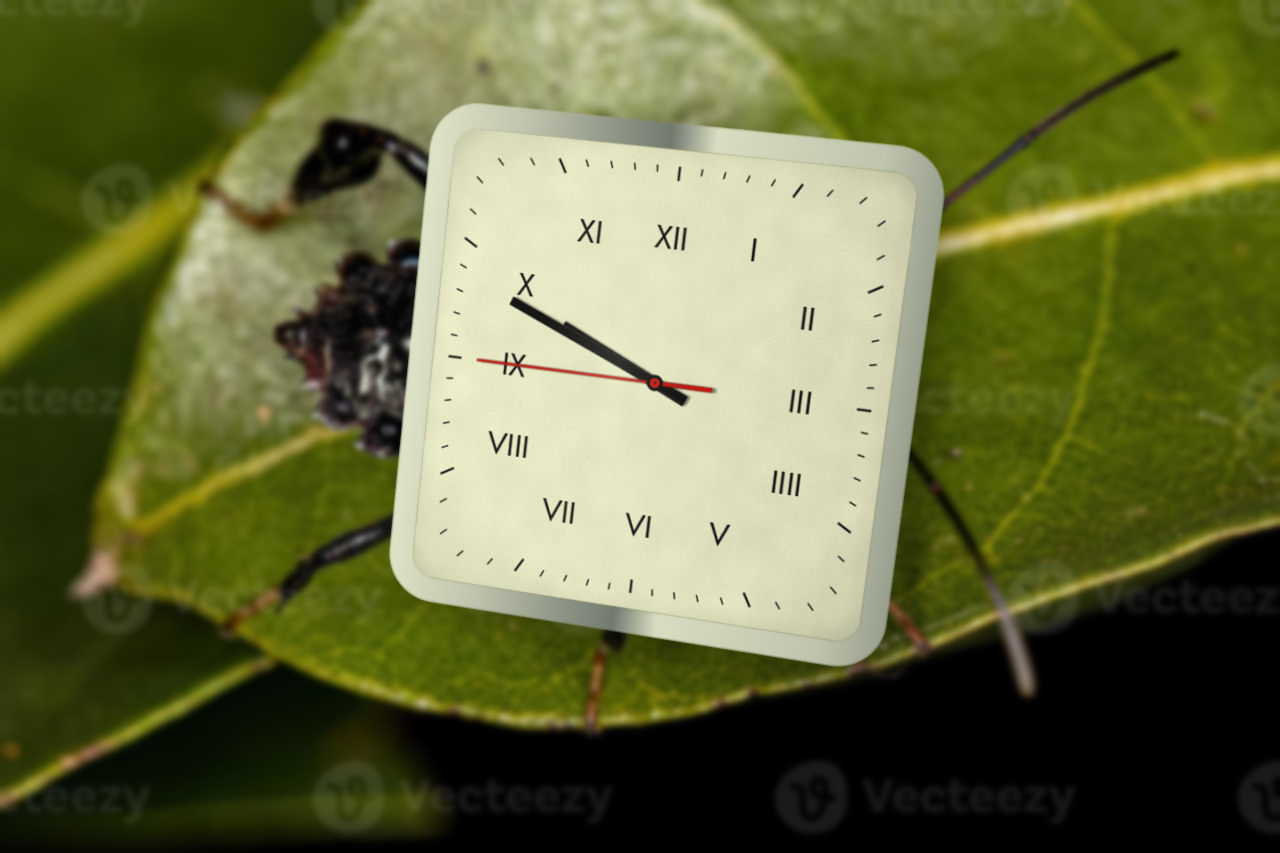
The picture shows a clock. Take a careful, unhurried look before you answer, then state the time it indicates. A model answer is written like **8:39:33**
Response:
**9:48:45**
